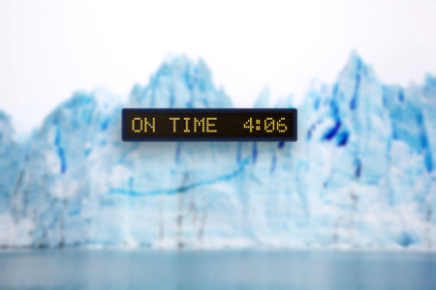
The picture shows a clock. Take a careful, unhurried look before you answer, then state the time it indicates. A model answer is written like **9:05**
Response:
**4:06**
